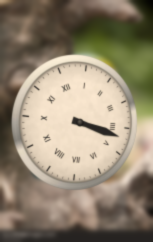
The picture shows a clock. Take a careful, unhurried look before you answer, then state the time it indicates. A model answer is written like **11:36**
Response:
**4:22**
